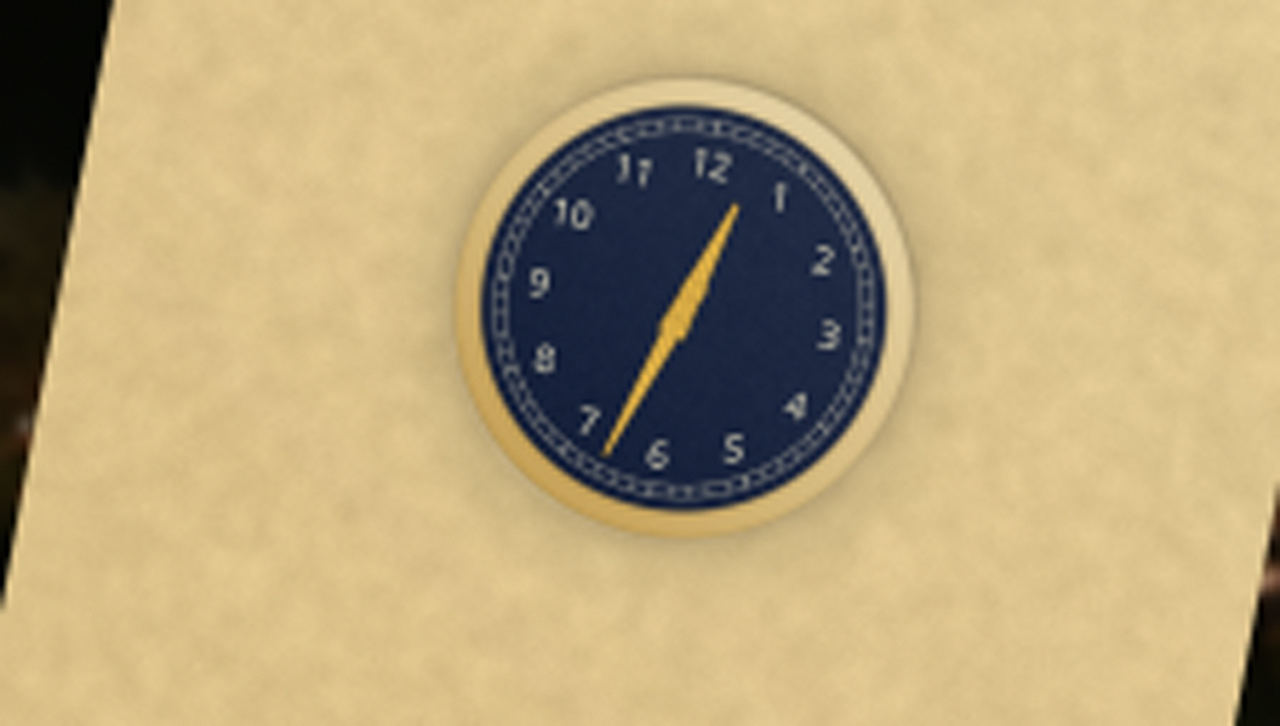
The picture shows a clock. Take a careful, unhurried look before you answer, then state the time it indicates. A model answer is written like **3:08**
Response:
**12:33**
